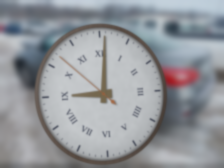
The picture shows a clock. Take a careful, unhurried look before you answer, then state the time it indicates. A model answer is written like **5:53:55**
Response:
**9:00:52**
